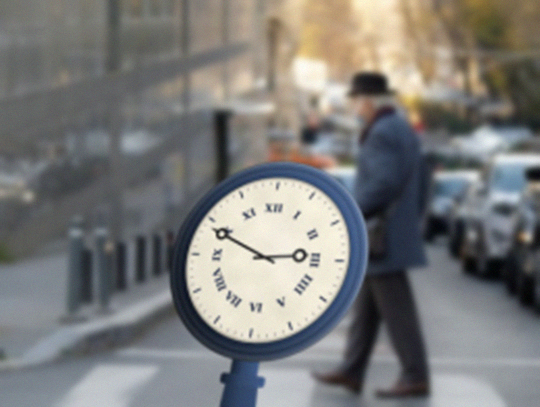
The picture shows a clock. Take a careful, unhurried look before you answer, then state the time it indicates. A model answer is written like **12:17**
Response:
**2:49**
